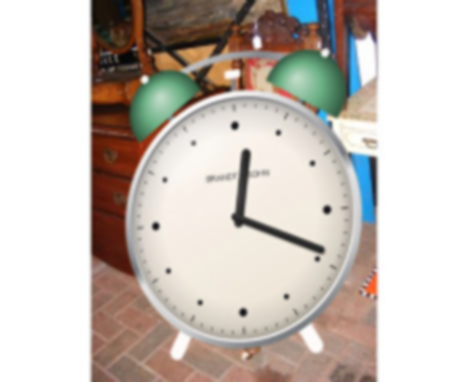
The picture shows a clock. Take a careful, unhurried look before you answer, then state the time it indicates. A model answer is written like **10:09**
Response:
**12:19**
